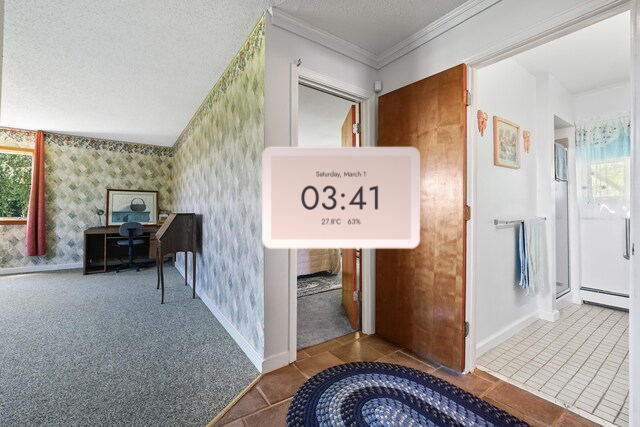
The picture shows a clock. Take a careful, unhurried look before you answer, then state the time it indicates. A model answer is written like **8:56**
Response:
**3:41**
